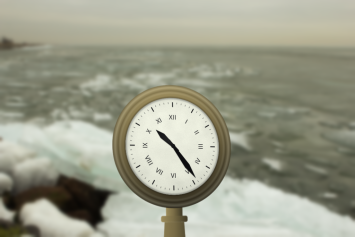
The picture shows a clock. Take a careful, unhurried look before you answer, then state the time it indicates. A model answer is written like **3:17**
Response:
**10:24**
